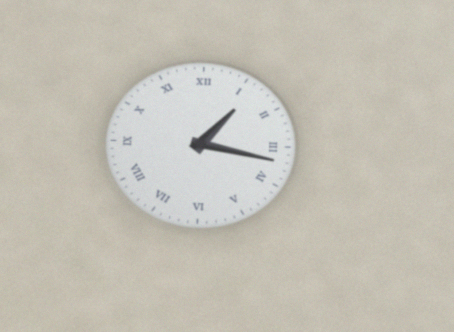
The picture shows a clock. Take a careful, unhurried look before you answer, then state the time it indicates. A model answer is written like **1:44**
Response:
**1:17**
